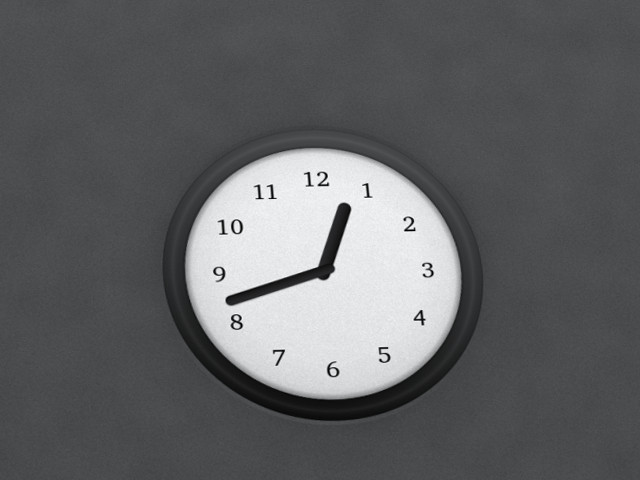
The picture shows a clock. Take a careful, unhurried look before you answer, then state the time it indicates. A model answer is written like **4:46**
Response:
**12:42**
